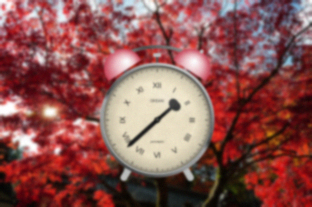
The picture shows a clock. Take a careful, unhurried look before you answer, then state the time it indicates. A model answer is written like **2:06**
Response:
**1:38**
